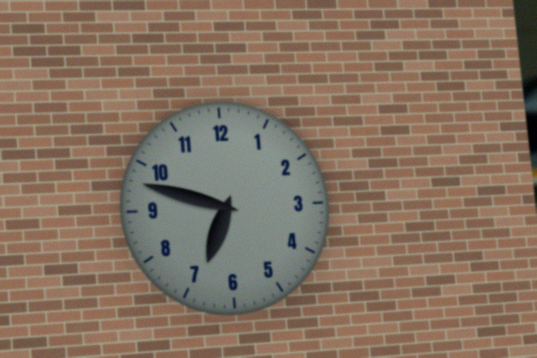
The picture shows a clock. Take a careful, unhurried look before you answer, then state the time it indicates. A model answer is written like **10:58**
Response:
**6:48**
